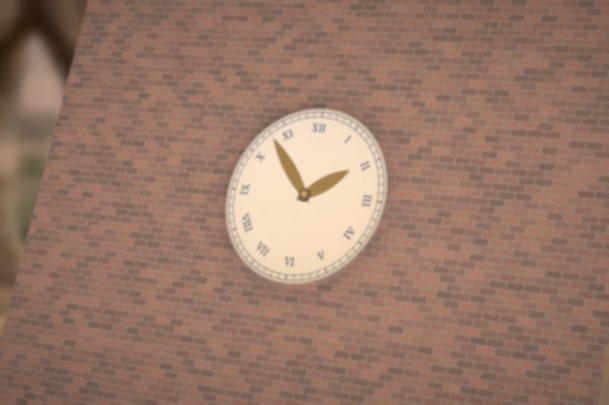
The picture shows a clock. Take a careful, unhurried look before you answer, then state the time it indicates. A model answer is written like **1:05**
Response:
**1:53**
